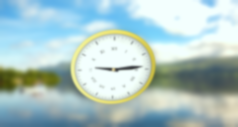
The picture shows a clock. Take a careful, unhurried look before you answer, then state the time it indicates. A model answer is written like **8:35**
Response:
**9:14**
